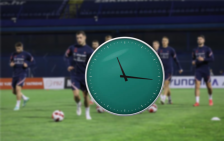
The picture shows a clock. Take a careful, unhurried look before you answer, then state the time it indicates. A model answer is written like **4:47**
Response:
**11:16**
